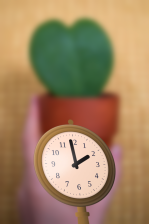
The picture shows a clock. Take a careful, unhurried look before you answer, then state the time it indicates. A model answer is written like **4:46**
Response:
**1:59**
